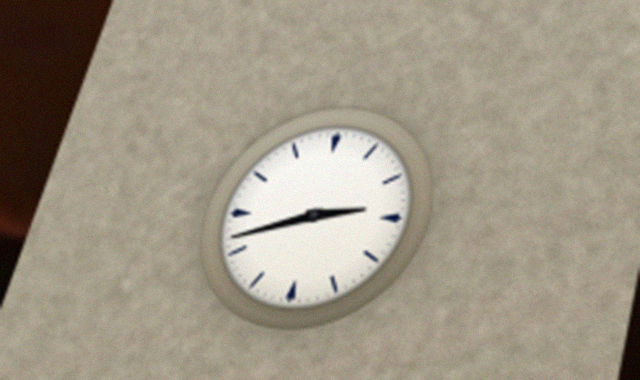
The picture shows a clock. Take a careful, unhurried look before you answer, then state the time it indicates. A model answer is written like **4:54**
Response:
**2:42**
